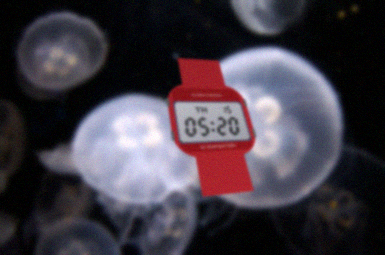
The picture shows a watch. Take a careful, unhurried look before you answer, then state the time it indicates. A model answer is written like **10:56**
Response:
**5:20**
